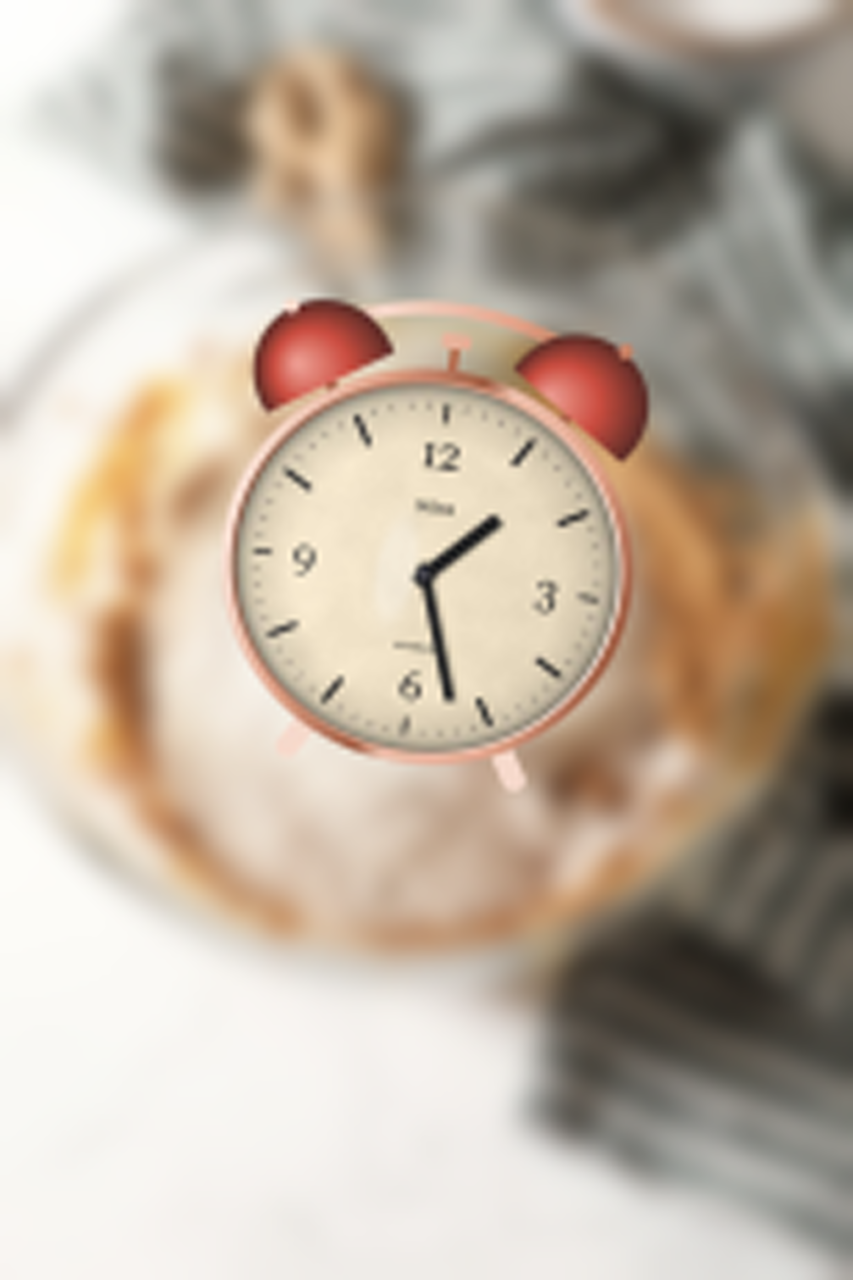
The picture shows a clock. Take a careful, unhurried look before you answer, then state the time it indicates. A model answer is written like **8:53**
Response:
**1:27**
